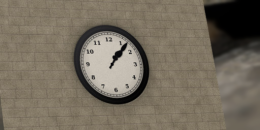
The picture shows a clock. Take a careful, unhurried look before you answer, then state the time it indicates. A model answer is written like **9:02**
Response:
**1:07**
